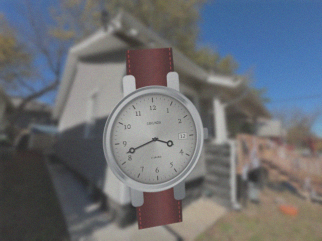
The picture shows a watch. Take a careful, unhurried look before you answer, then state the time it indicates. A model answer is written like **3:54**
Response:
**3:42**
